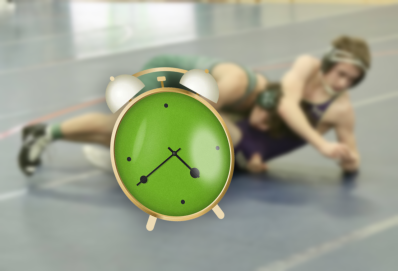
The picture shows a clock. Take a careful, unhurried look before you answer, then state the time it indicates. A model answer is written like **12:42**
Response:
**4:40**
